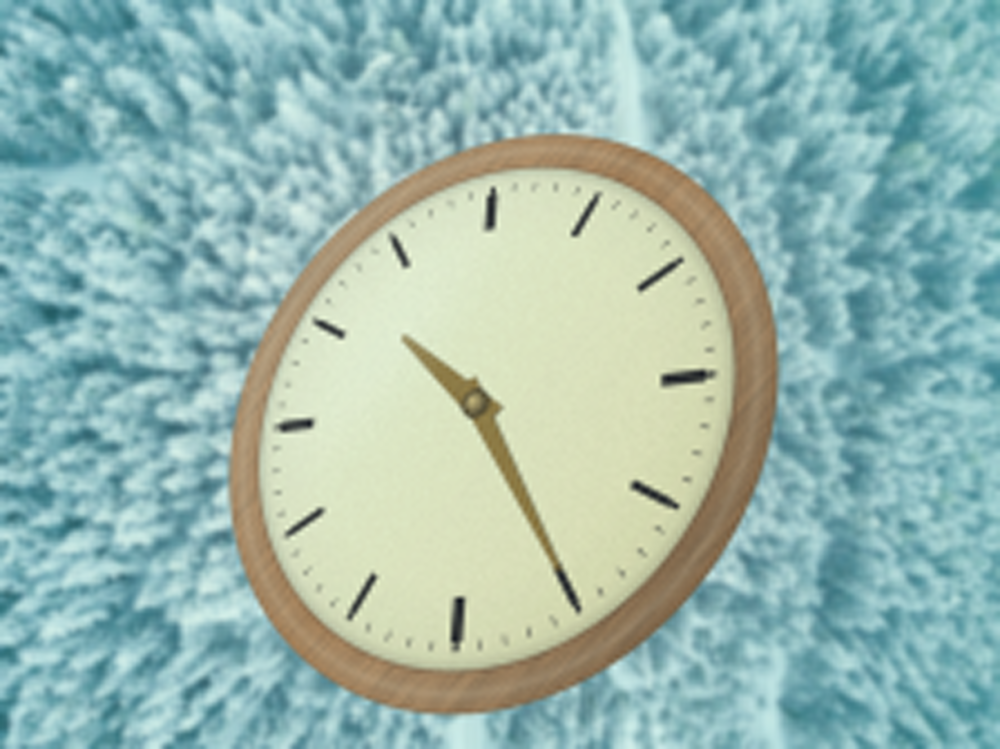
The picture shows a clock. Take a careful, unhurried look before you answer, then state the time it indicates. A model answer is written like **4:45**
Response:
**10:25**
